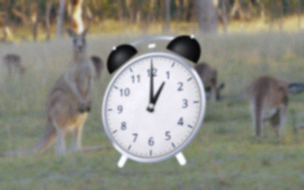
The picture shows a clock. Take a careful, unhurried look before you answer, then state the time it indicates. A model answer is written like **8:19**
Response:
**1:00**
